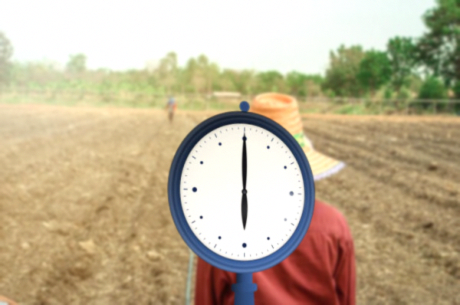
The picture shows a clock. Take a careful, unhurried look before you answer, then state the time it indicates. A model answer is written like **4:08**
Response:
**6:00**
